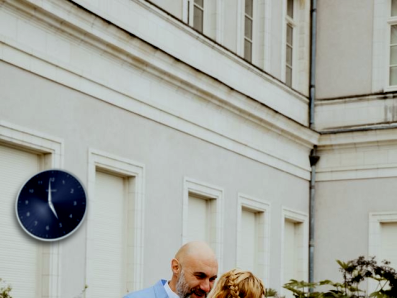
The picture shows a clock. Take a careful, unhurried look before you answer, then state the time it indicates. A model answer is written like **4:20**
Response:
**4:59**
